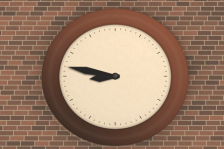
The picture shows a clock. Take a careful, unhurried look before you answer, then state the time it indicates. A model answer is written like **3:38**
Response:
**8:47**
